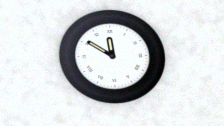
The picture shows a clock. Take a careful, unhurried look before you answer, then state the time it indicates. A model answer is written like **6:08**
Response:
**11:51**
